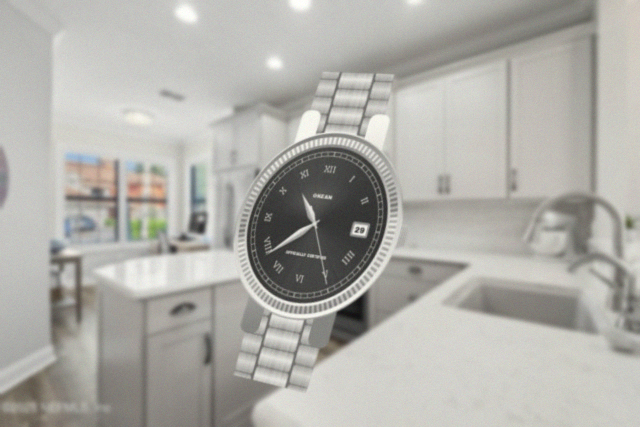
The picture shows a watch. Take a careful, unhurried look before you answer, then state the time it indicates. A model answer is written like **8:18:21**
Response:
**10:38:25**
